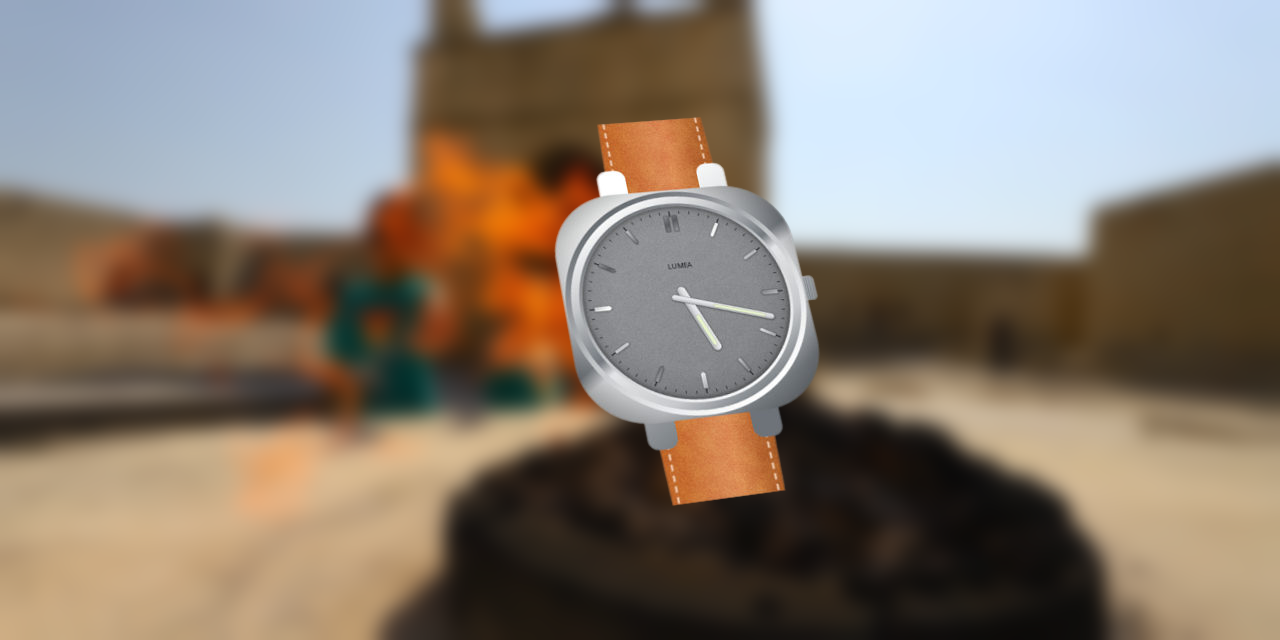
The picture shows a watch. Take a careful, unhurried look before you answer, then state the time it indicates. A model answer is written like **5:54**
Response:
**5:18**
